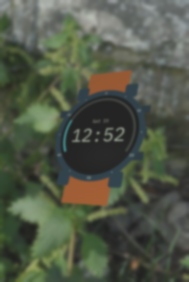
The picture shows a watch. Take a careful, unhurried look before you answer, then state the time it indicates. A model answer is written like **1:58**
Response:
**12:52**
